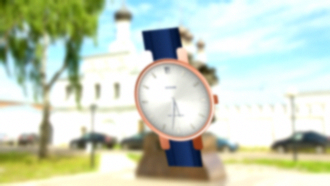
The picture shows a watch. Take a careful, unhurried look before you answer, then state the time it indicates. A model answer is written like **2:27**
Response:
**5:32**
